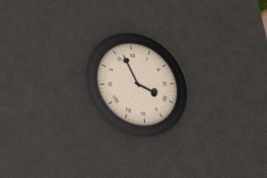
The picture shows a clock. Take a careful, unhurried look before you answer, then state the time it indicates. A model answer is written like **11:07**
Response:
**3:57**
